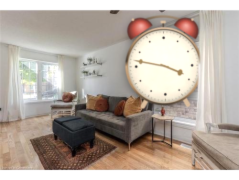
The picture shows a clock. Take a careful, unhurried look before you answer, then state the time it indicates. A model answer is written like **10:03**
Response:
**3:47**
